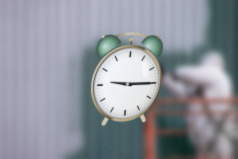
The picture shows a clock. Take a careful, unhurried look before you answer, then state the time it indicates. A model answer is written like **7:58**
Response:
**9:15**
